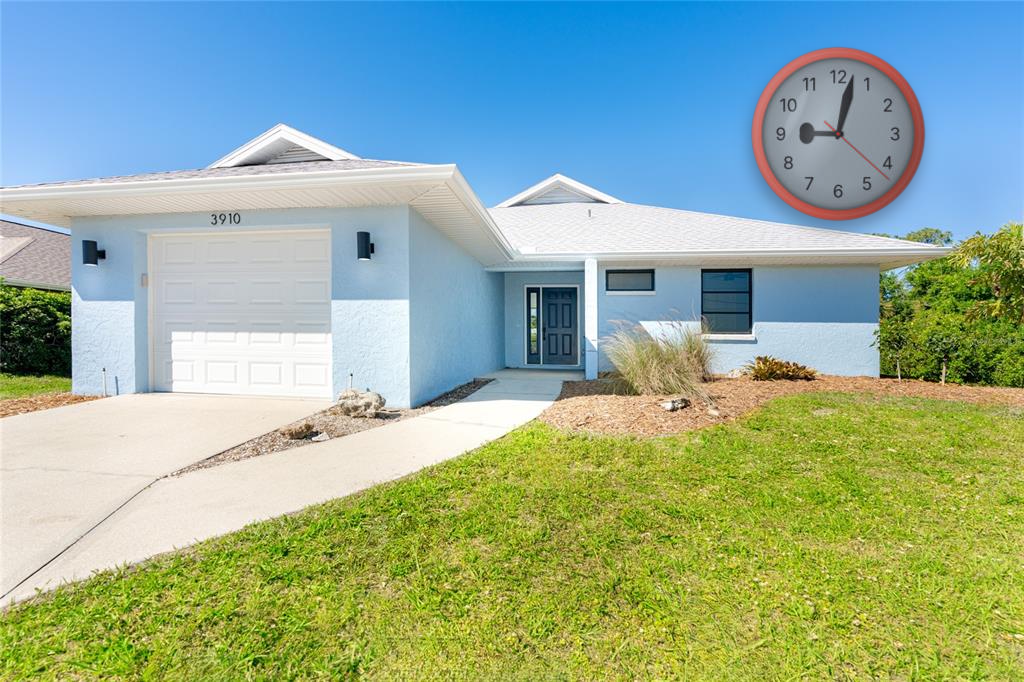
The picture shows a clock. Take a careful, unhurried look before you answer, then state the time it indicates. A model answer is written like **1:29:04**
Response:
**9:02:22**
